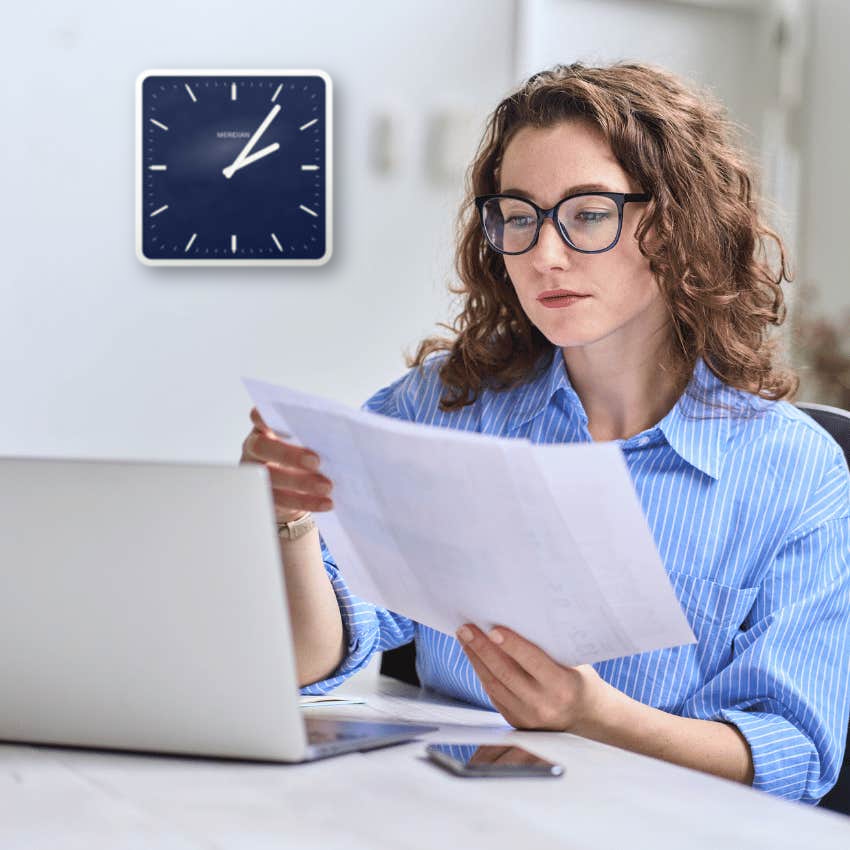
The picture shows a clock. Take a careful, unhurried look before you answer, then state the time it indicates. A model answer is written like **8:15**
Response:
**2:06**
